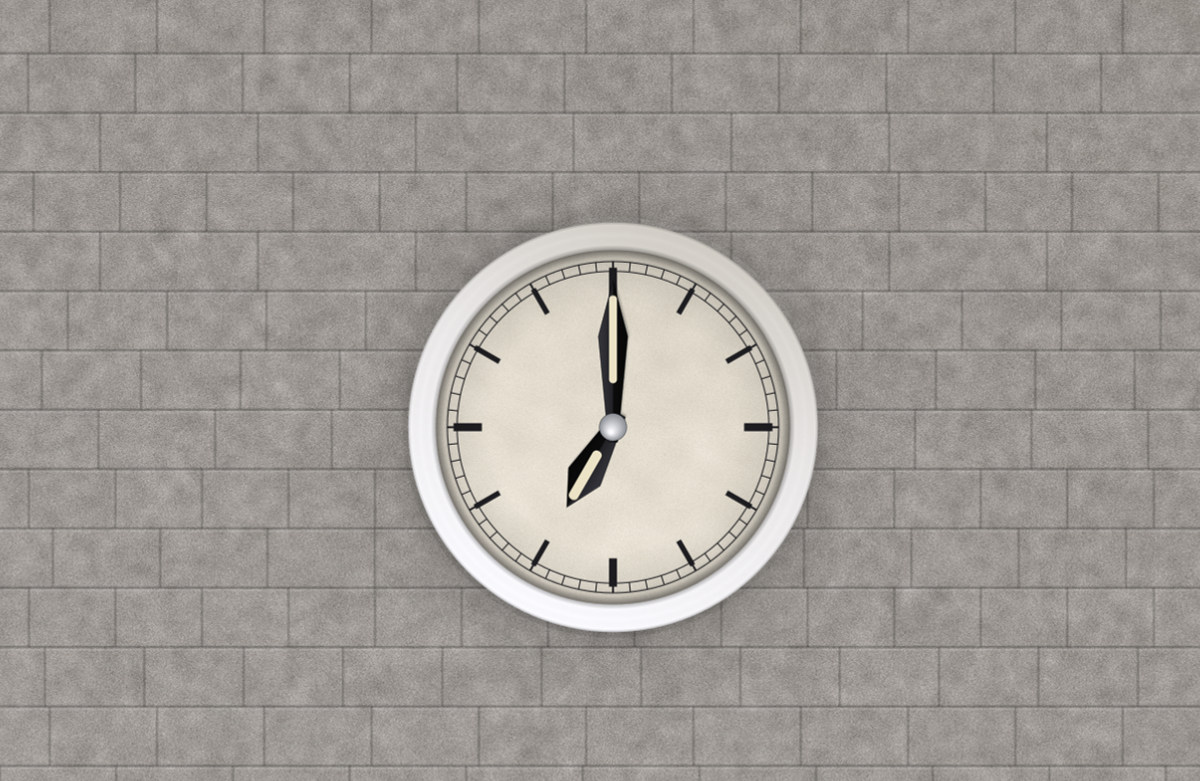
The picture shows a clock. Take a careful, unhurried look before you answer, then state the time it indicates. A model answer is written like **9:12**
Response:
**7:00**
